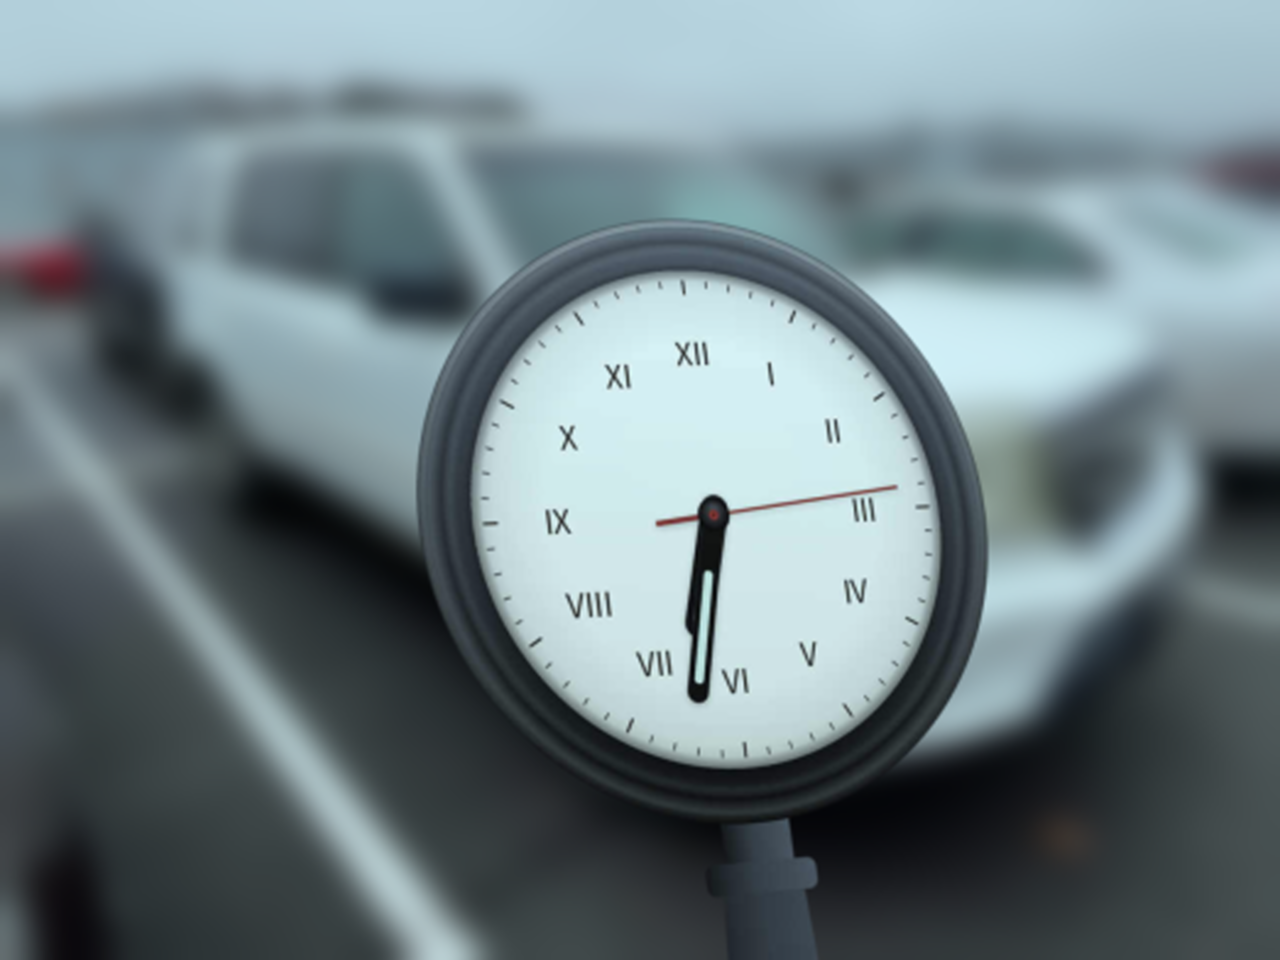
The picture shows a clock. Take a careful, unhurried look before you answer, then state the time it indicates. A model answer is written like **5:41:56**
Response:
**6:32:14**
